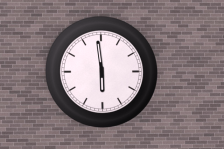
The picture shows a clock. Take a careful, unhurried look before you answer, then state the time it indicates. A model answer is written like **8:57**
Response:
**5:59**
